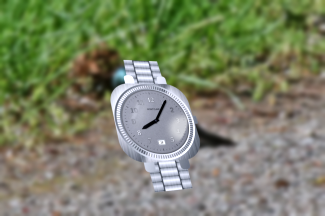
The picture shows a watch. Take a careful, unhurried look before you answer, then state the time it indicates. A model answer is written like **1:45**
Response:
**8:06**
